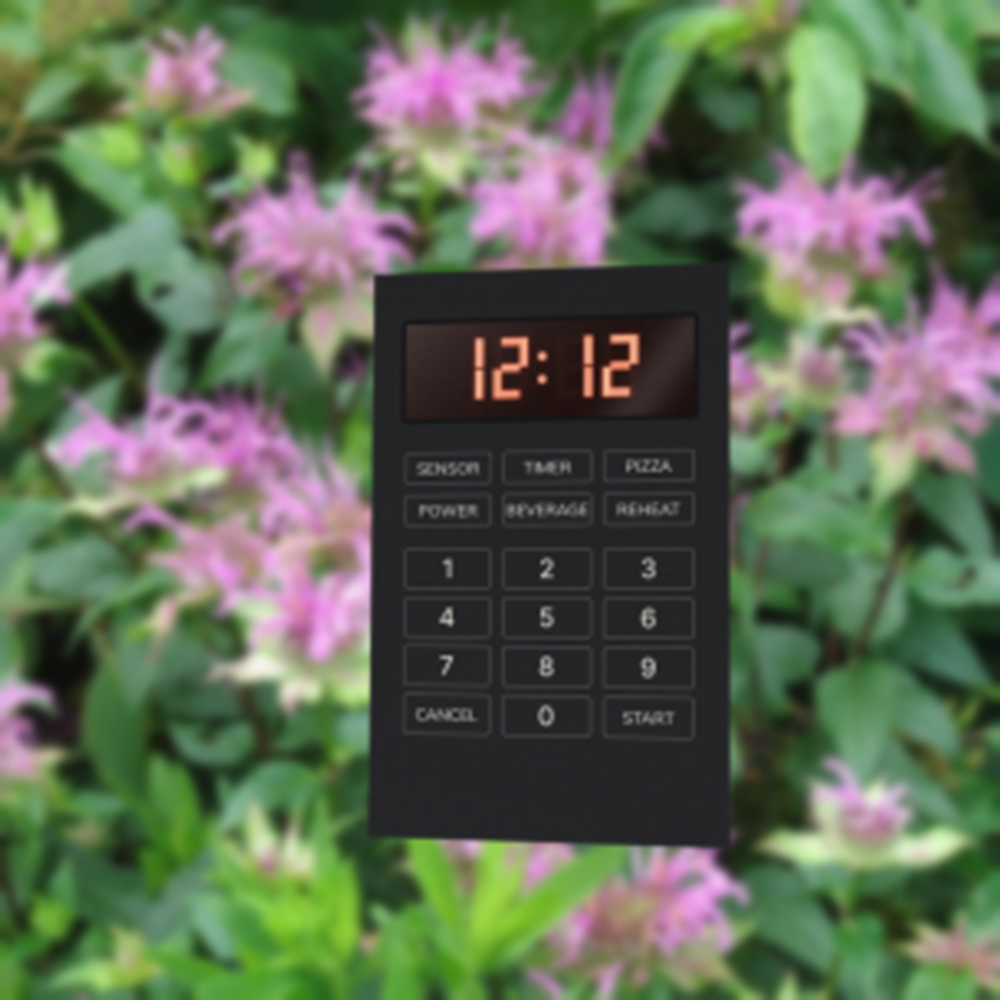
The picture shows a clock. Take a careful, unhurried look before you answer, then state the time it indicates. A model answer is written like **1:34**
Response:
**12:12**
